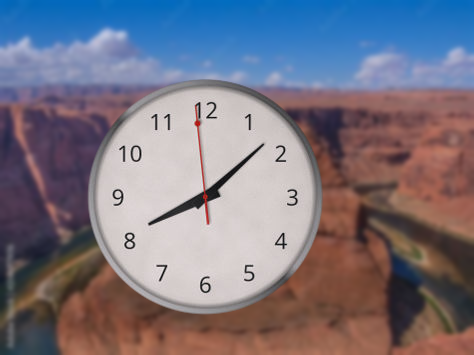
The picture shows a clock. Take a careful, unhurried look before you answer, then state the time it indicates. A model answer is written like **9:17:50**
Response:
**8:07:59**
